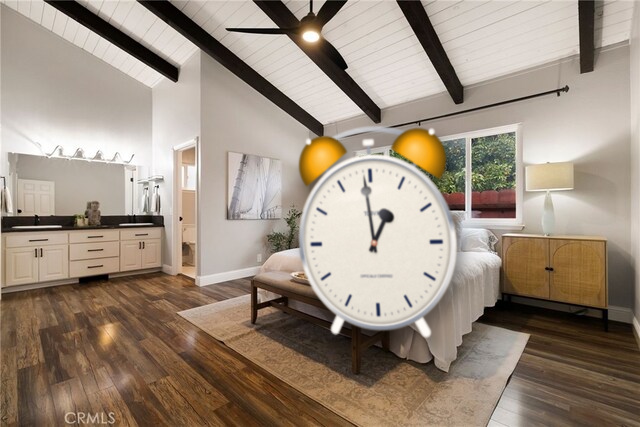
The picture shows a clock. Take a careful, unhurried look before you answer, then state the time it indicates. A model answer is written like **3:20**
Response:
**12:59**
